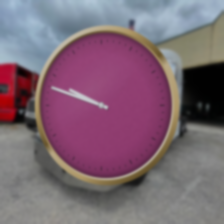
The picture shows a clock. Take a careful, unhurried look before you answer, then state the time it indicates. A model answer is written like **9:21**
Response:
**9:48**
